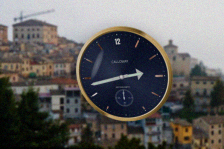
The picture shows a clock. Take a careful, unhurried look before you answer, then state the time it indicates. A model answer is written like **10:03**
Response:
**2:43**
